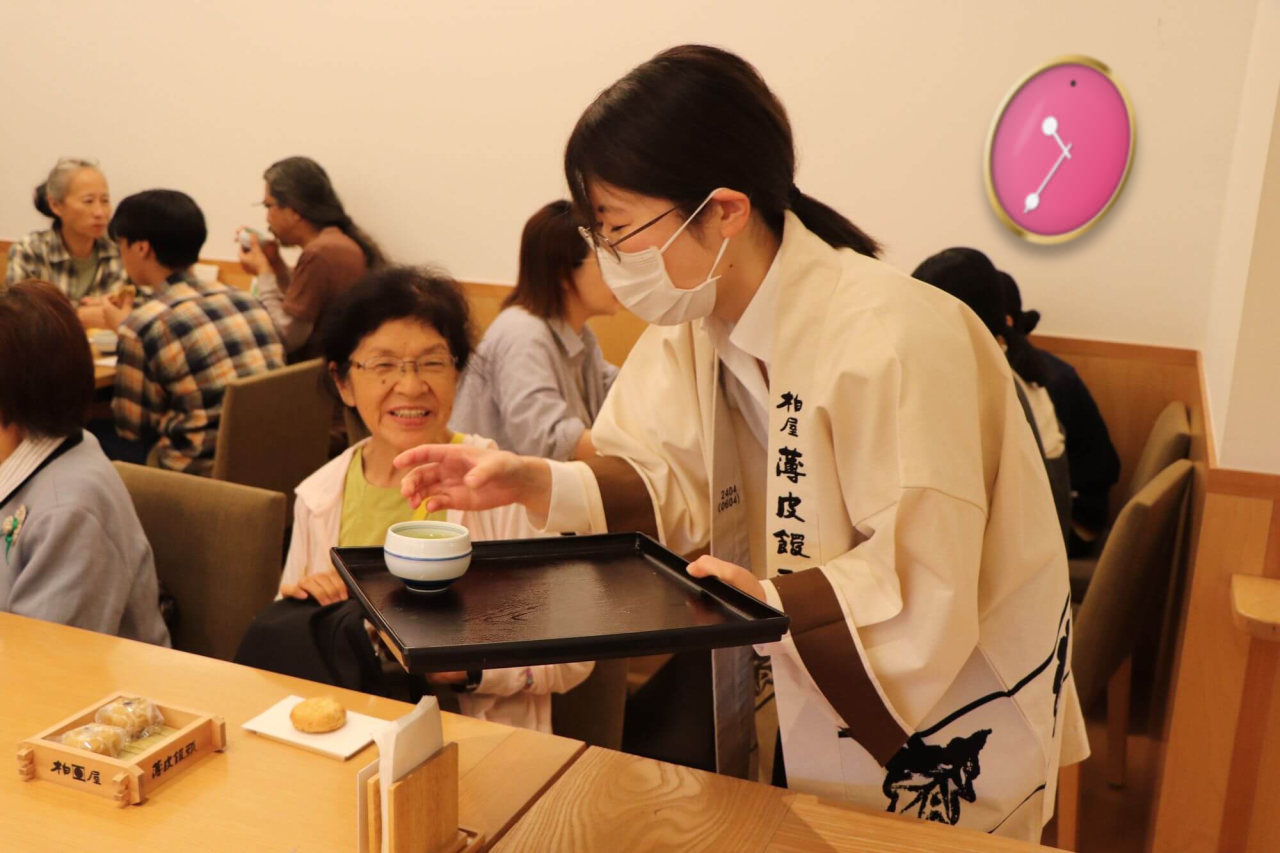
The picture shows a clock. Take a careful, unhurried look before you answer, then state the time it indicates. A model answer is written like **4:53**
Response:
**10:36**
